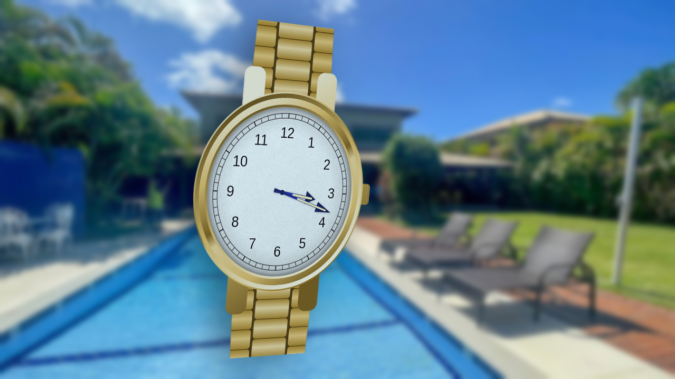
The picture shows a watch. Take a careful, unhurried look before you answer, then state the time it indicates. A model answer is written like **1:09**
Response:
**3:18**
